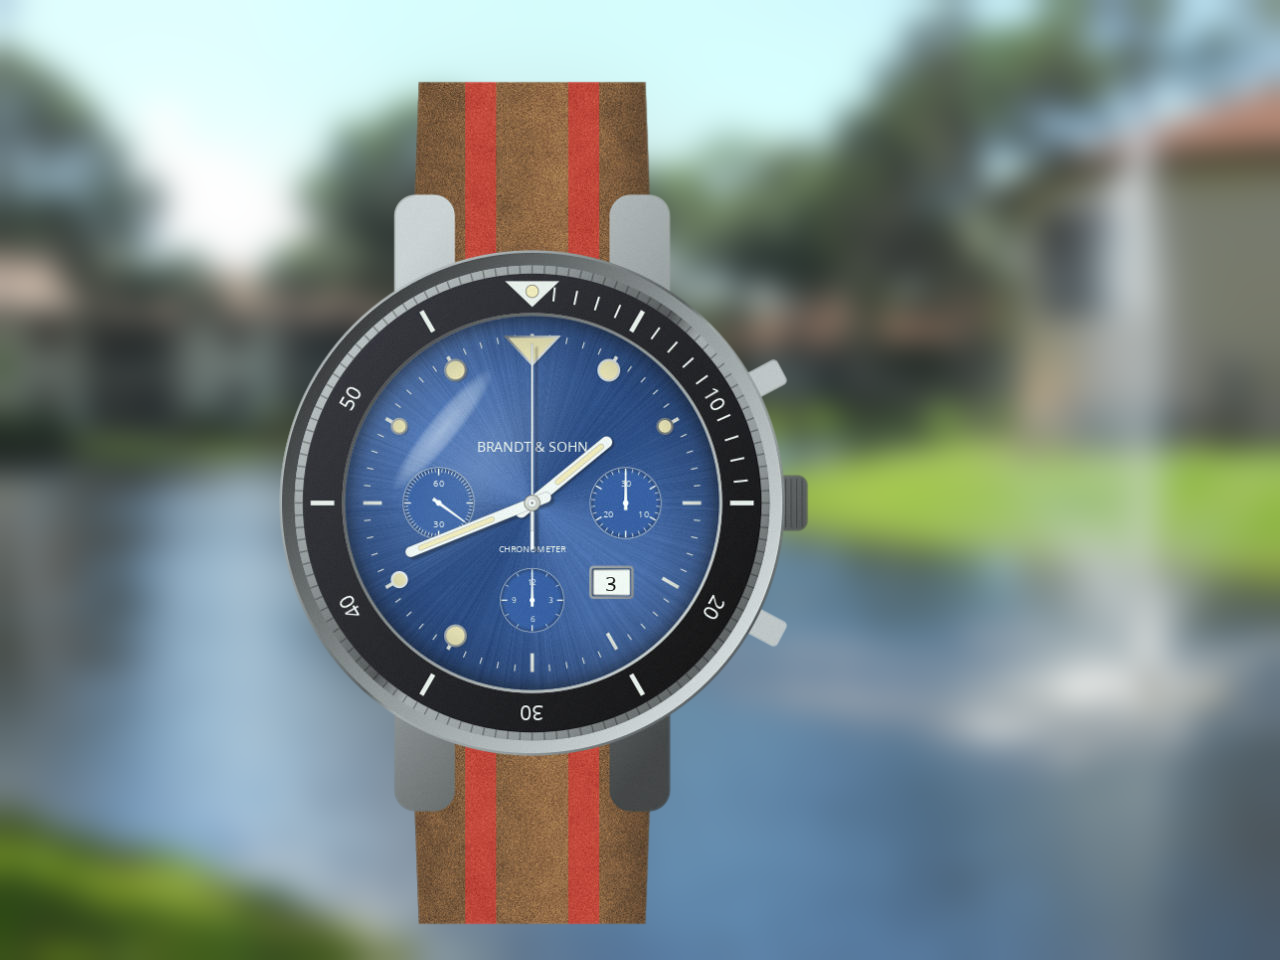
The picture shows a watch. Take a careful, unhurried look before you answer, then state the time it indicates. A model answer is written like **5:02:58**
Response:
**1:41:21**
